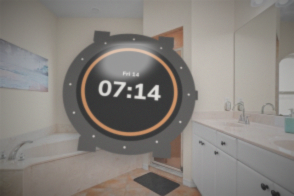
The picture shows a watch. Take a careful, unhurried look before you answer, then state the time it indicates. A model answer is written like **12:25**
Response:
**7:14**
